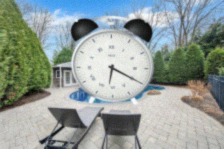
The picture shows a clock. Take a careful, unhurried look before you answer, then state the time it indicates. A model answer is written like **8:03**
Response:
**6:20**
